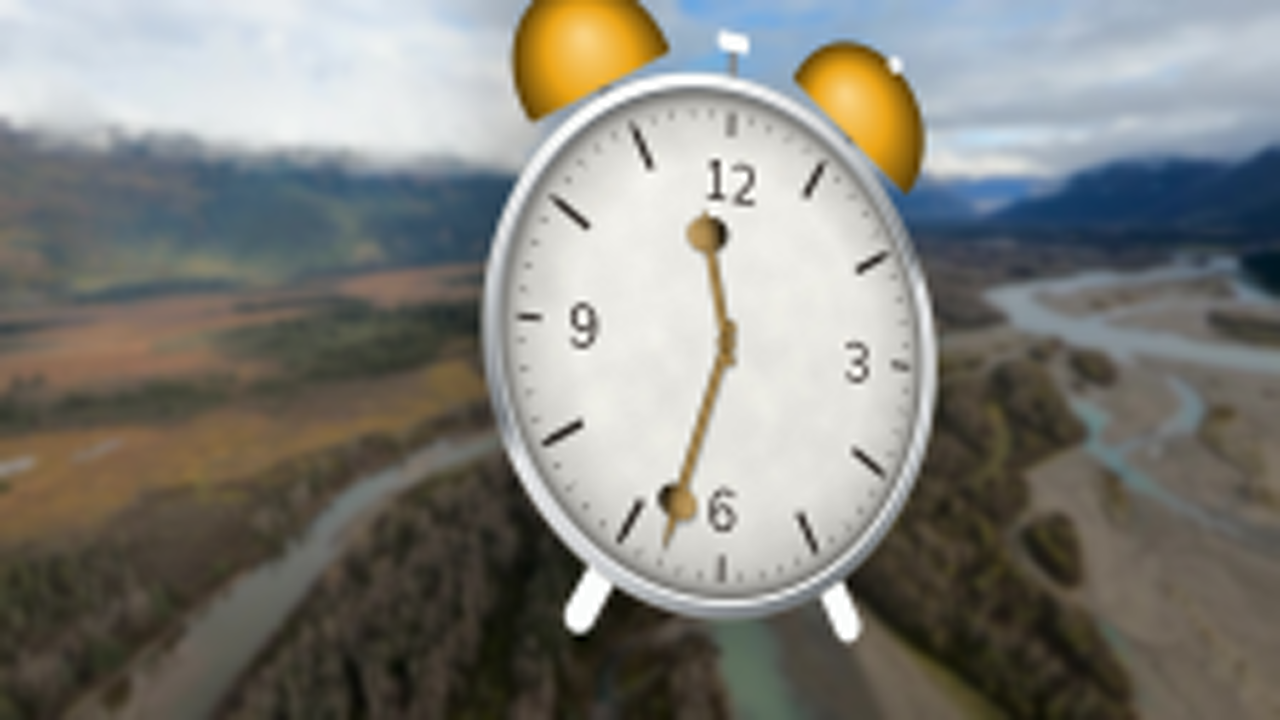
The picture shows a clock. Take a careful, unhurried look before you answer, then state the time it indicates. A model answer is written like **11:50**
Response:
**11:33**
